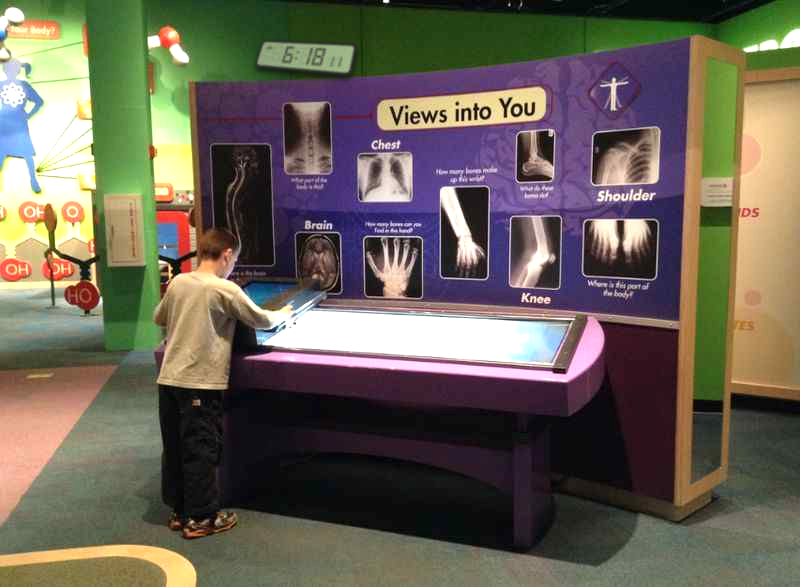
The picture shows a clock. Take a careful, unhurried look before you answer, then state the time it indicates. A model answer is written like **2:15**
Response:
**6:18**
